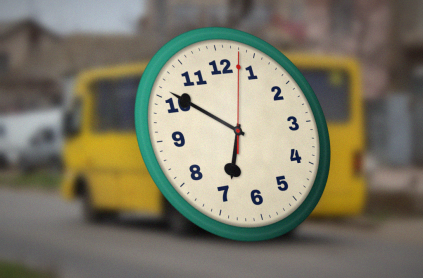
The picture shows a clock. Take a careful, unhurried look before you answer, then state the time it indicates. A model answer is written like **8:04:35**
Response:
**6:51:03**
